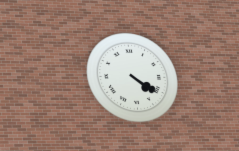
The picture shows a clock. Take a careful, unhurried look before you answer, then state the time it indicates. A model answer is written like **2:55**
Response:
**4:21**
